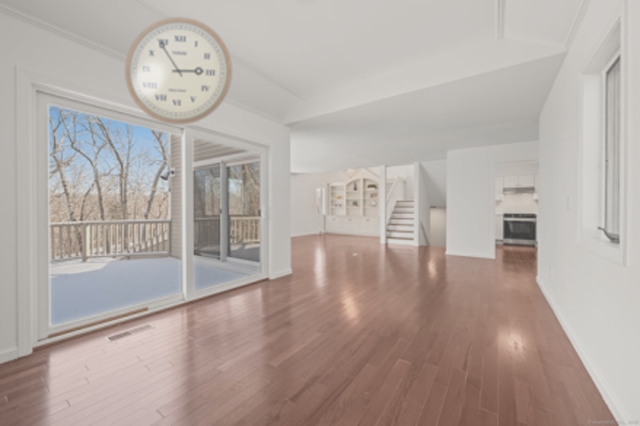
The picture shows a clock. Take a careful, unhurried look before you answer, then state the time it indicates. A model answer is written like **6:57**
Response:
**2:54**
